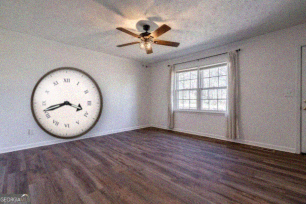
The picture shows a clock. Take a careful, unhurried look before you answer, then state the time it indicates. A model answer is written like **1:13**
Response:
**3:42**
